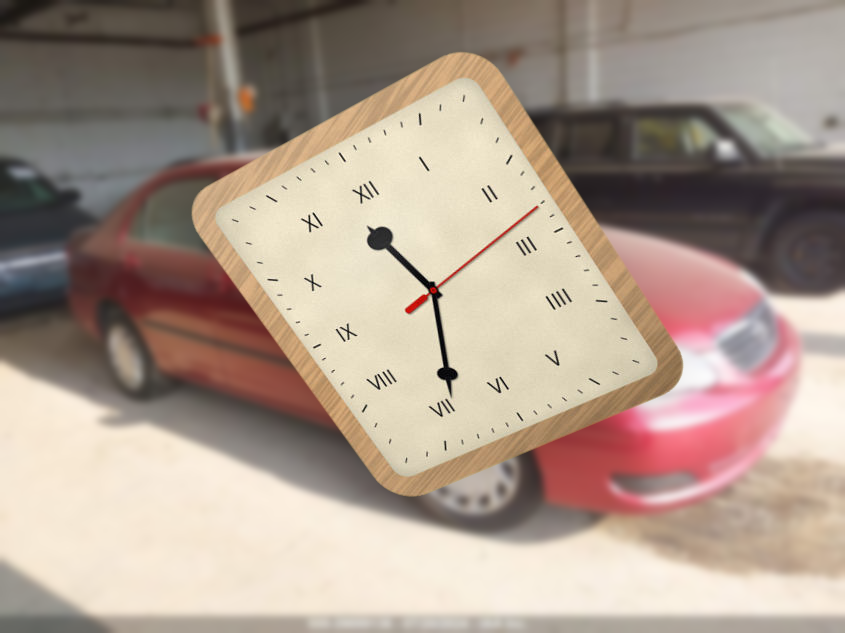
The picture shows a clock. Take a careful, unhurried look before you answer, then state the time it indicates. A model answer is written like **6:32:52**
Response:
**11:34:13**
